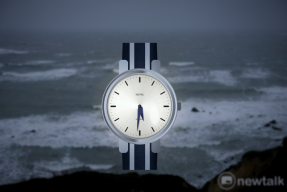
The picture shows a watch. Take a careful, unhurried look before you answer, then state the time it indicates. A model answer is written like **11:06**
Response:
**5:31**
